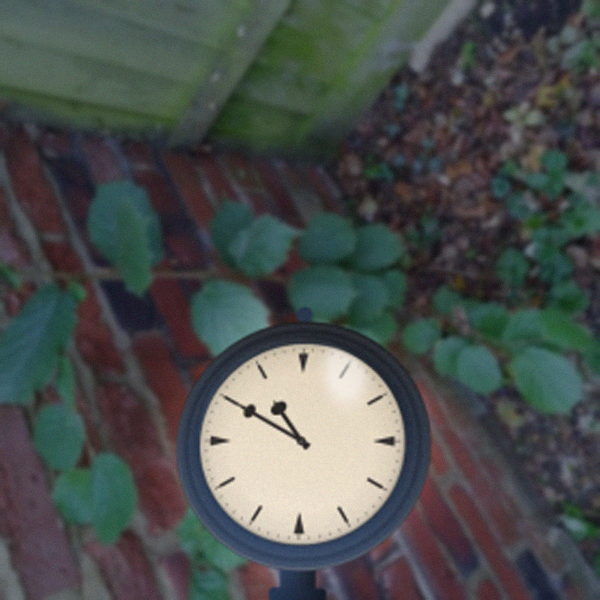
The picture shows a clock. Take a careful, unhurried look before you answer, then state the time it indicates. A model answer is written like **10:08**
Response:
**10:50**
